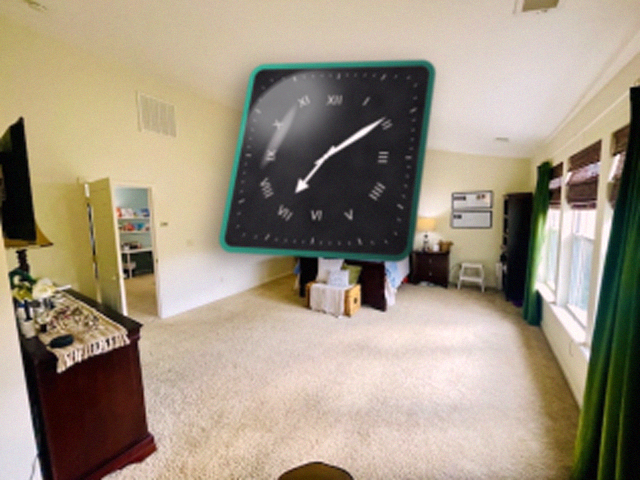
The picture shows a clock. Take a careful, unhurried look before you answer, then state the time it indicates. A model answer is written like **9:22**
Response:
**7:09**
